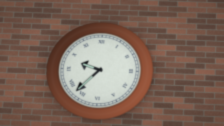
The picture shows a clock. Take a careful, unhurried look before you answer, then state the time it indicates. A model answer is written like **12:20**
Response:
**9:37**
